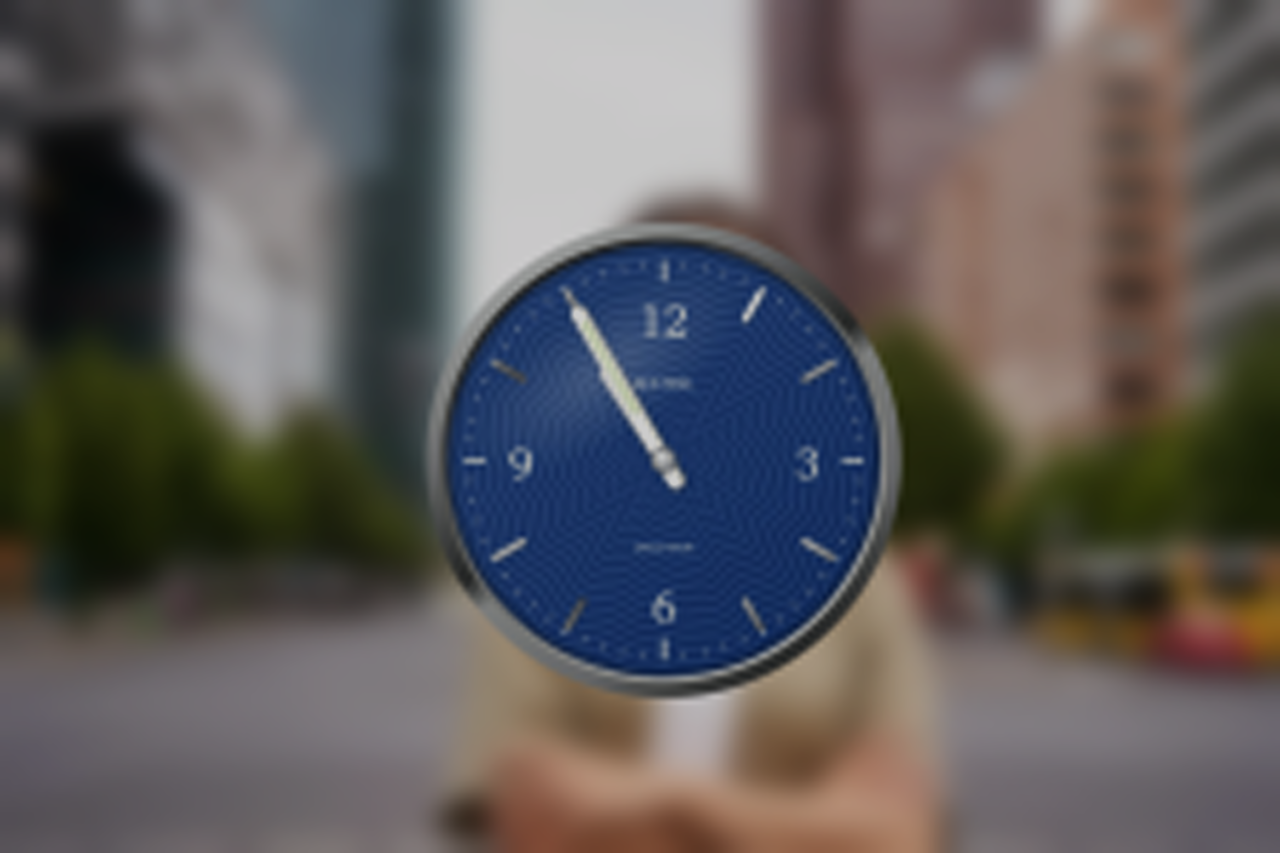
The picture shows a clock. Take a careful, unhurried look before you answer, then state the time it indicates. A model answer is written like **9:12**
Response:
**10:55**
